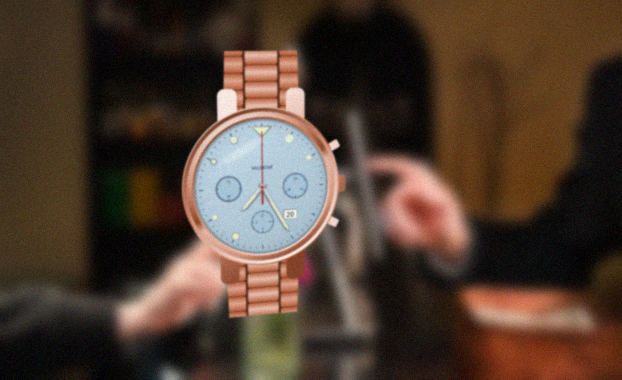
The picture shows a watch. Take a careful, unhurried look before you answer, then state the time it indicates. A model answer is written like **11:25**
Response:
**7:25**
